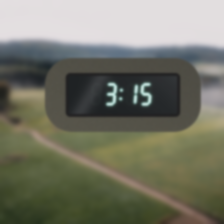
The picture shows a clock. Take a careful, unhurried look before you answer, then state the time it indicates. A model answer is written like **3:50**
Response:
**3:15**
